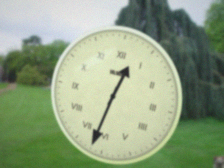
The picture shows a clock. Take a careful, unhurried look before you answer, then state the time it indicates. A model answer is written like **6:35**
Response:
**12:32**
